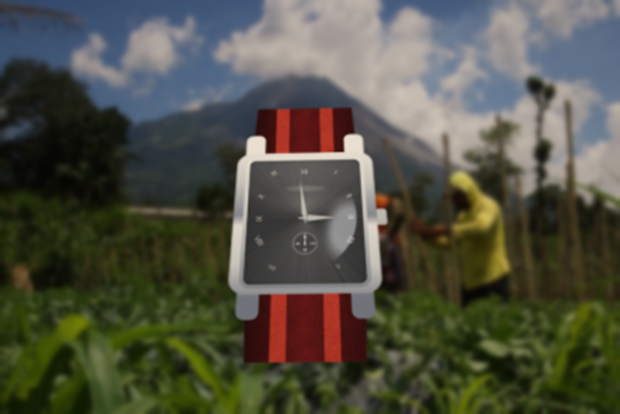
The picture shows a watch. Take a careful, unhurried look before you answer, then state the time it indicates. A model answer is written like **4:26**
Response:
**2:59**
